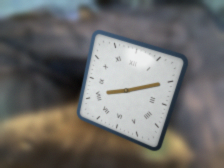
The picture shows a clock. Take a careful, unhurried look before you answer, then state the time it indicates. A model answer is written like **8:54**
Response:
**8:10**
